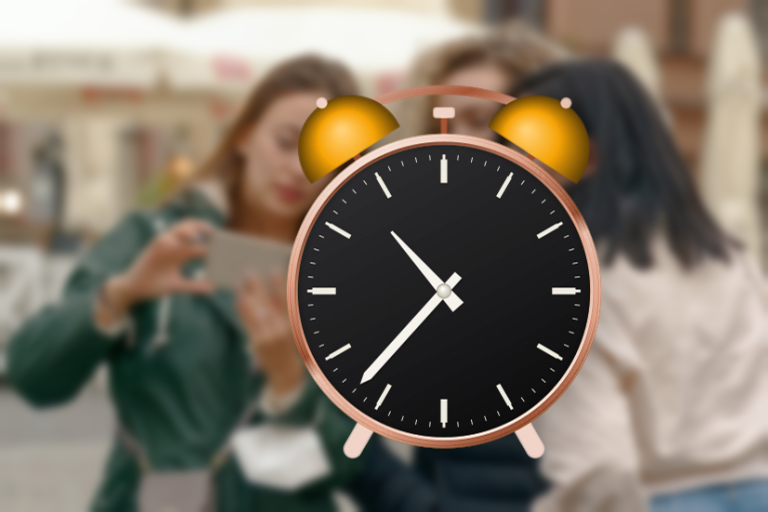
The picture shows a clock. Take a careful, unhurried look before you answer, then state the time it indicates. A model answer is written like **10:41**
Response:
**10:37**
